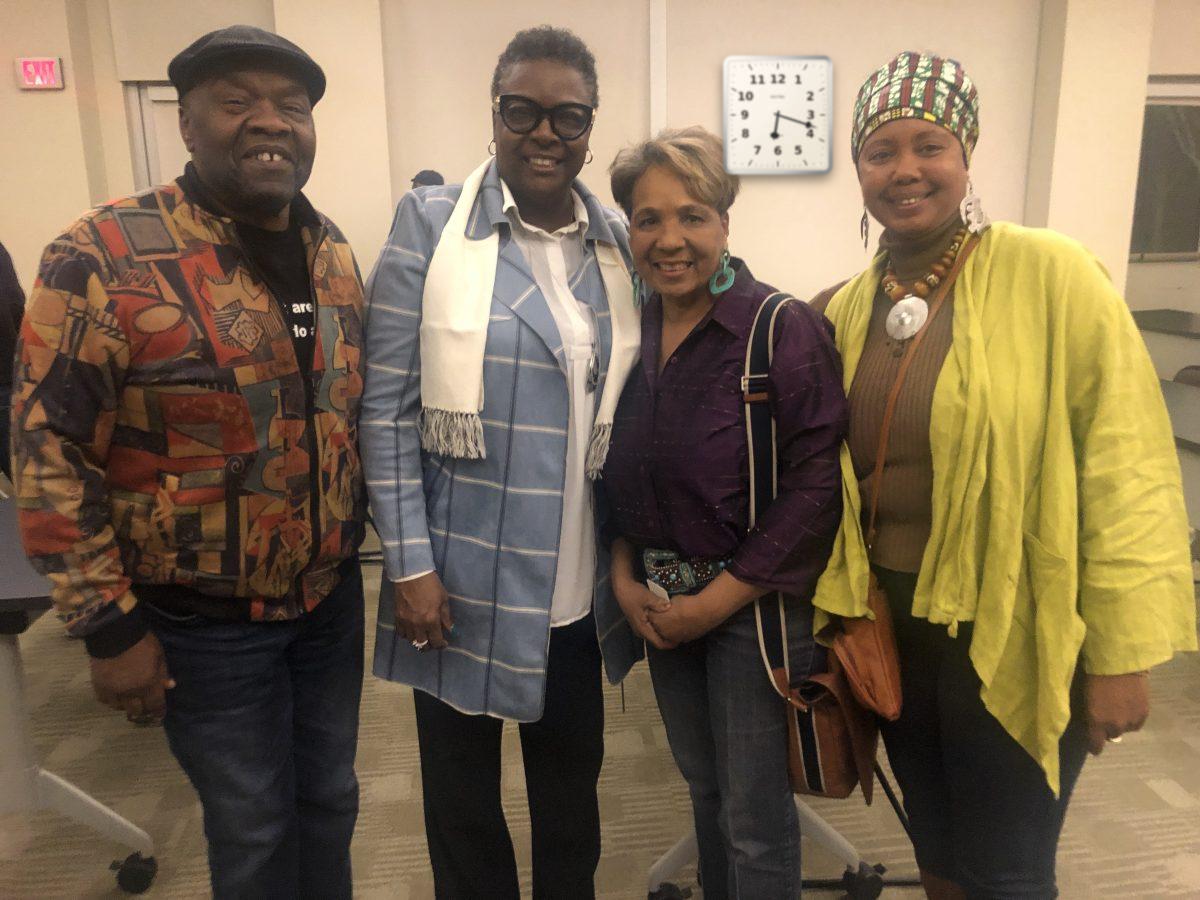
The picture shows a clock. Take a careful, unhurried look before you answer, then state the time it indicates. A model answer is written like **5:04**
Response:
**6:18**
